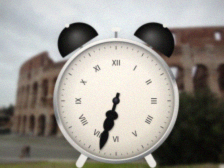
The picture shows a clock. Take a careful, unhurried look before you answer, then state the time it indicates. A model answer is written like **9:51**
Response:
**6:33**
